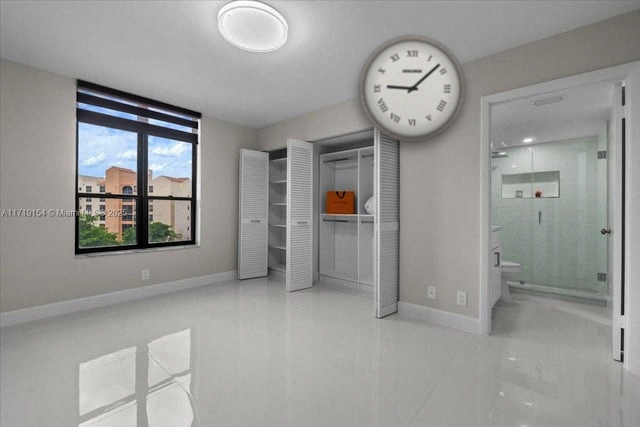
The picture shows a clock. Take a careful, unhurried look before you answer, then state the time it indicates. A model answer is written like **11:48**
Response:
**9:08**
